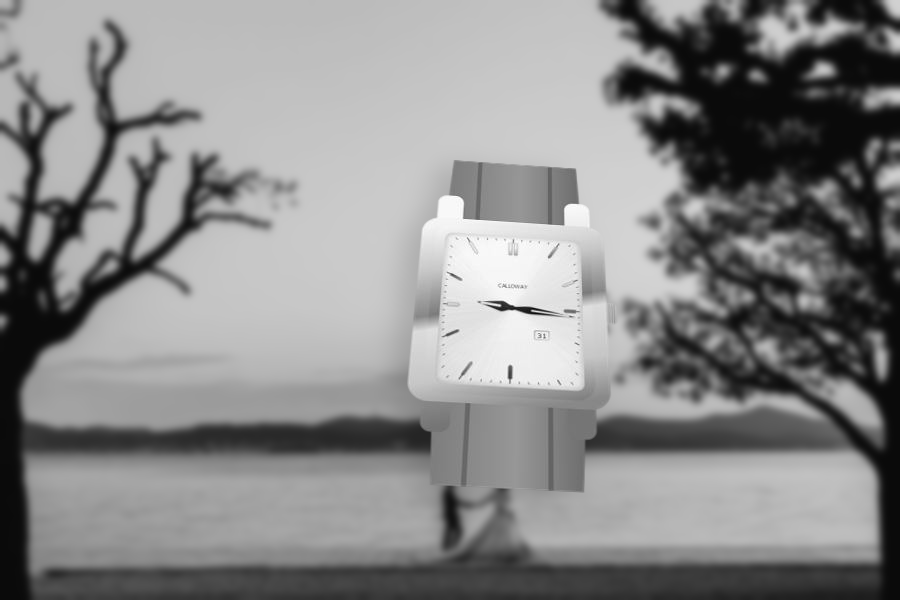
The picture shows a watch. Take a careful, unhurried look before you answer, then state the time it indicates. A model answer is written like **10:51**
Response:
**9:16**
